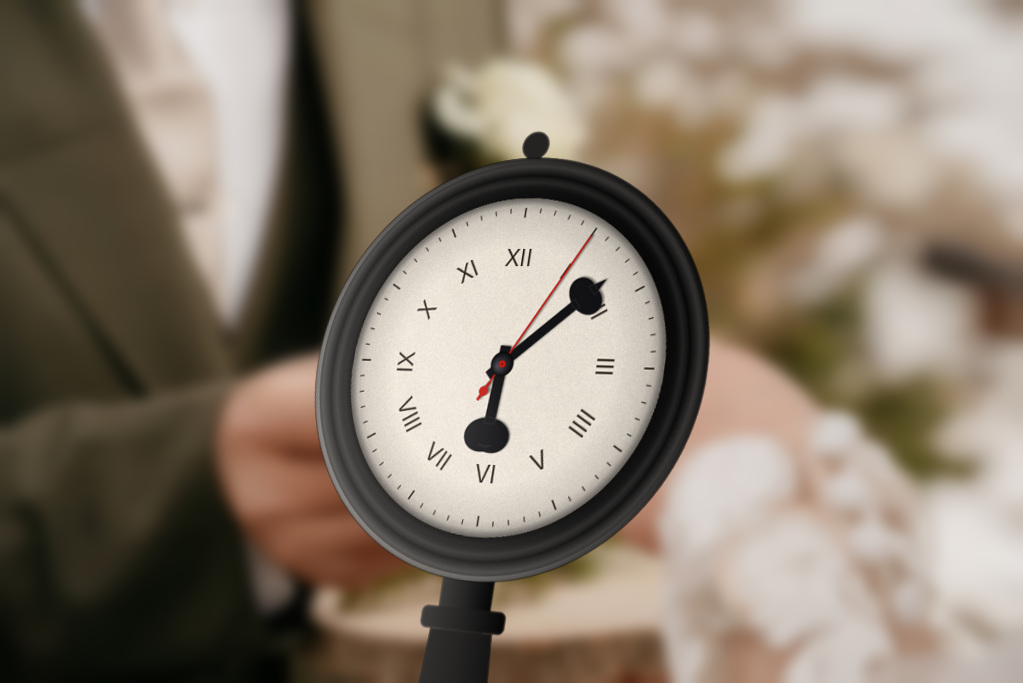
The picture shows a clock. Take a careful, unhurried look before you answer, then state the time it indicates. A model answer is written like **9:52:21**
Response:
**6:08:05**
